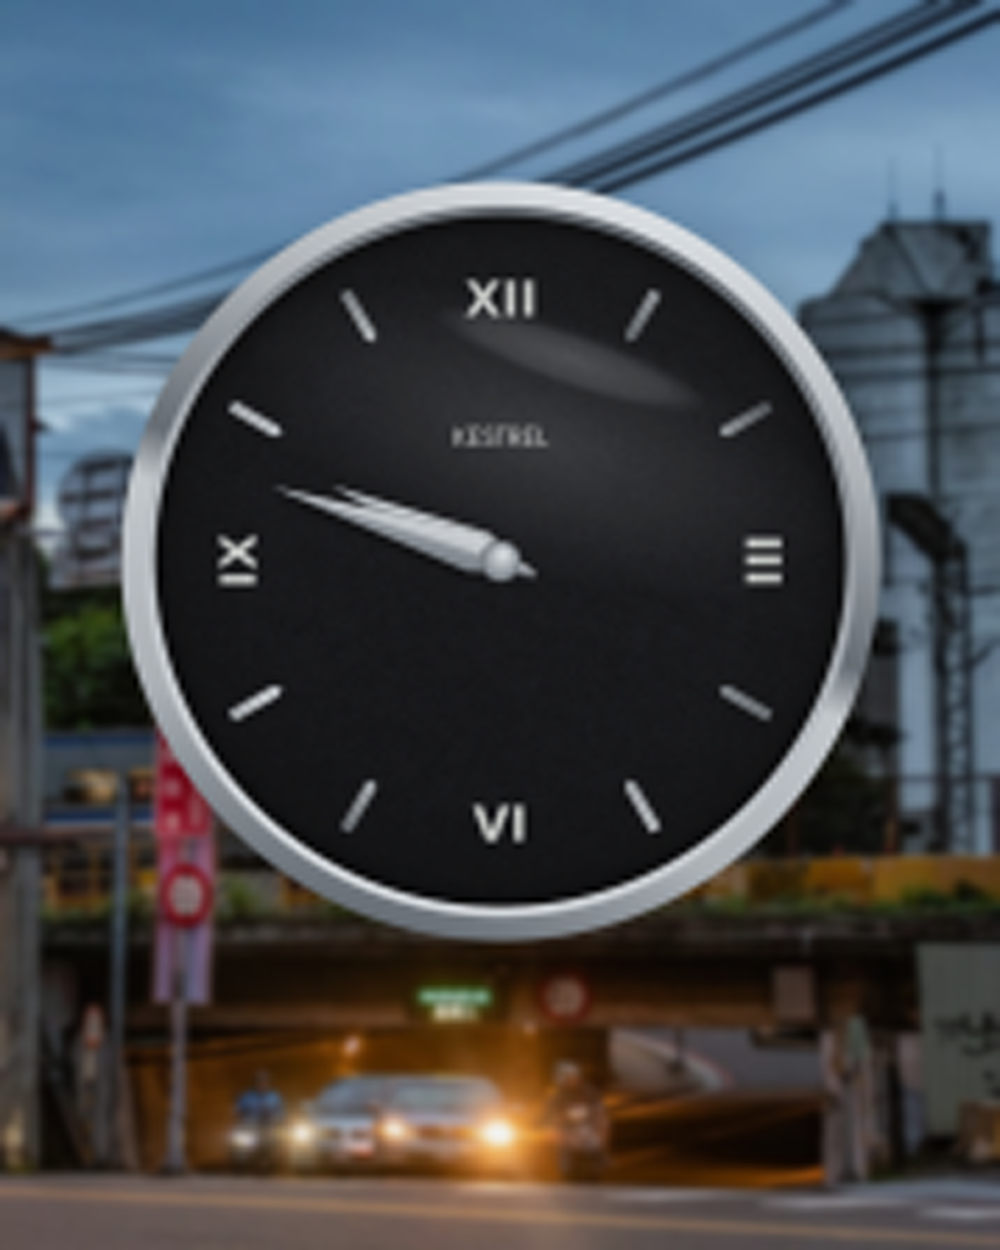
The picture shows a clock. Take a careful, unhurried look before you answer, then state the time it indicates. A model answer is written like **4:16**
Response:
**9:48**
